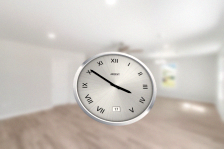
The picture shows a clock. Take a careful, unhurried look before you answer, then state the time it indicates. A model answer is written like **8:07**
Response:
**3:51**
